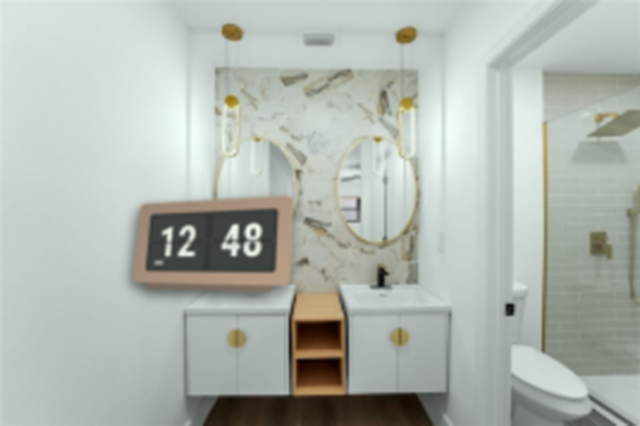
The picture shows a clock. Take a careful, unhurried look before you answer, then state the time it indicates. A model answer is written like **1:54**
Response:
**12:48**
